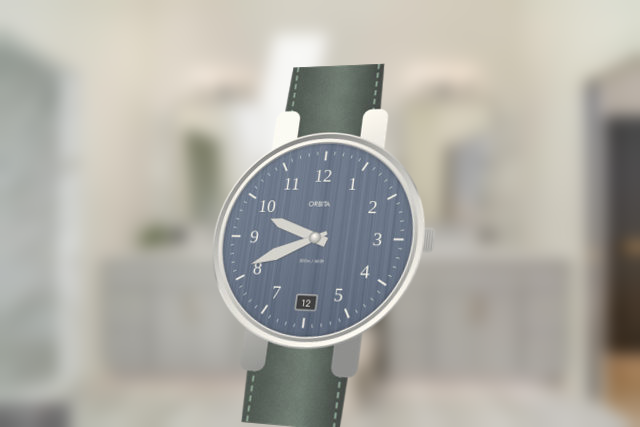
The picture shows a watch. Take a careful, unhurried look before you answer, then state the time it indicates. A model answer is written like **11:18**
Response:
**9:41**
